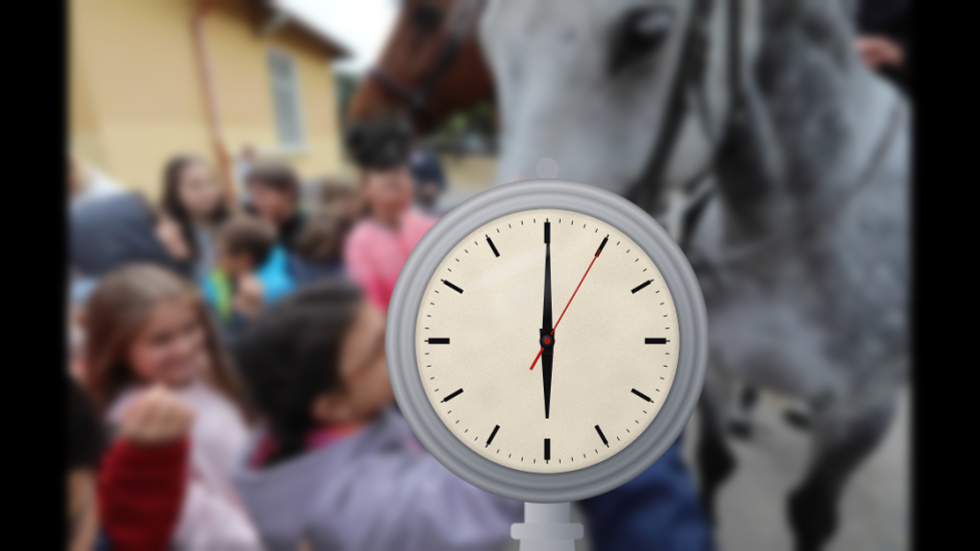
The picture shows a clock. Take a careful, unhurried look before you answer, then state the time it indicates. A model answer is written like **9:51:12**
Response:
**6:00:05**
